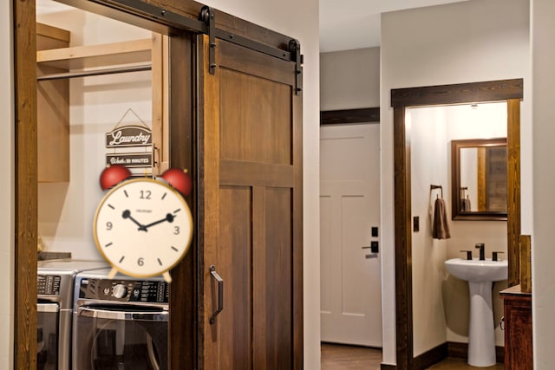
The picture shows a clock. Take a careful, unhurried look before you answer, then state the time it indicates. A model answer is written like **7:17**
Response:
**10:11**
